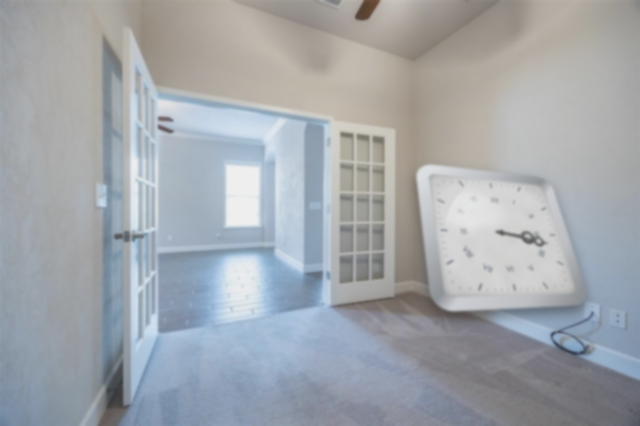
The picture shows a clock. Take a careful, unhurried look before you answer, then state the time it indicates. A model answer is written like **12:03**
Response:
**3:17**
